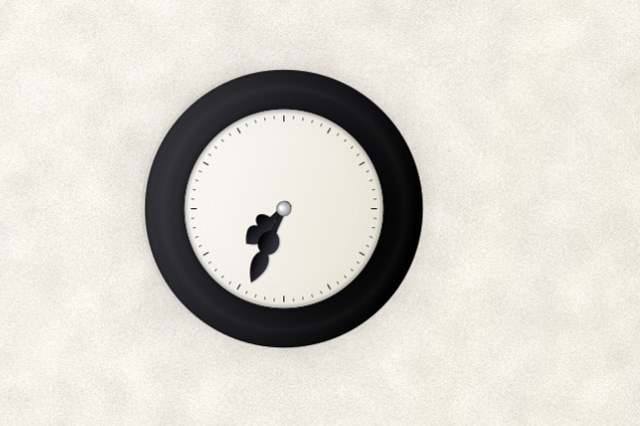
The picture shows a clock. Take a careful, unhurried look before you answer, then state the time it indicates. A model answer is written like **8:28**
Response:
**7:34**
